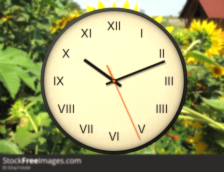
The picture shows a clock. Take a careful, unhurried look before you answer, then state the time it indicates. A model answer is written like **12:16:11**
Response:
**10:11:26**
